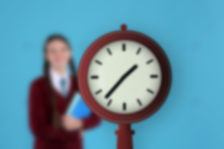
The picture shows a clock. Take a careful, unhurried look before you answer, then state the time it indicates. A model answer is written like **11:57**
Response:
**1:37**
